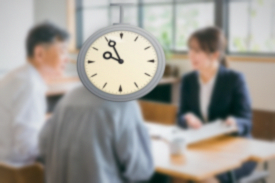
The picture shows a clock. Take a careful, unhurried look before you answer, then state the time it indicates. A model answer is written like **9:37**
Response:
**9:56**
